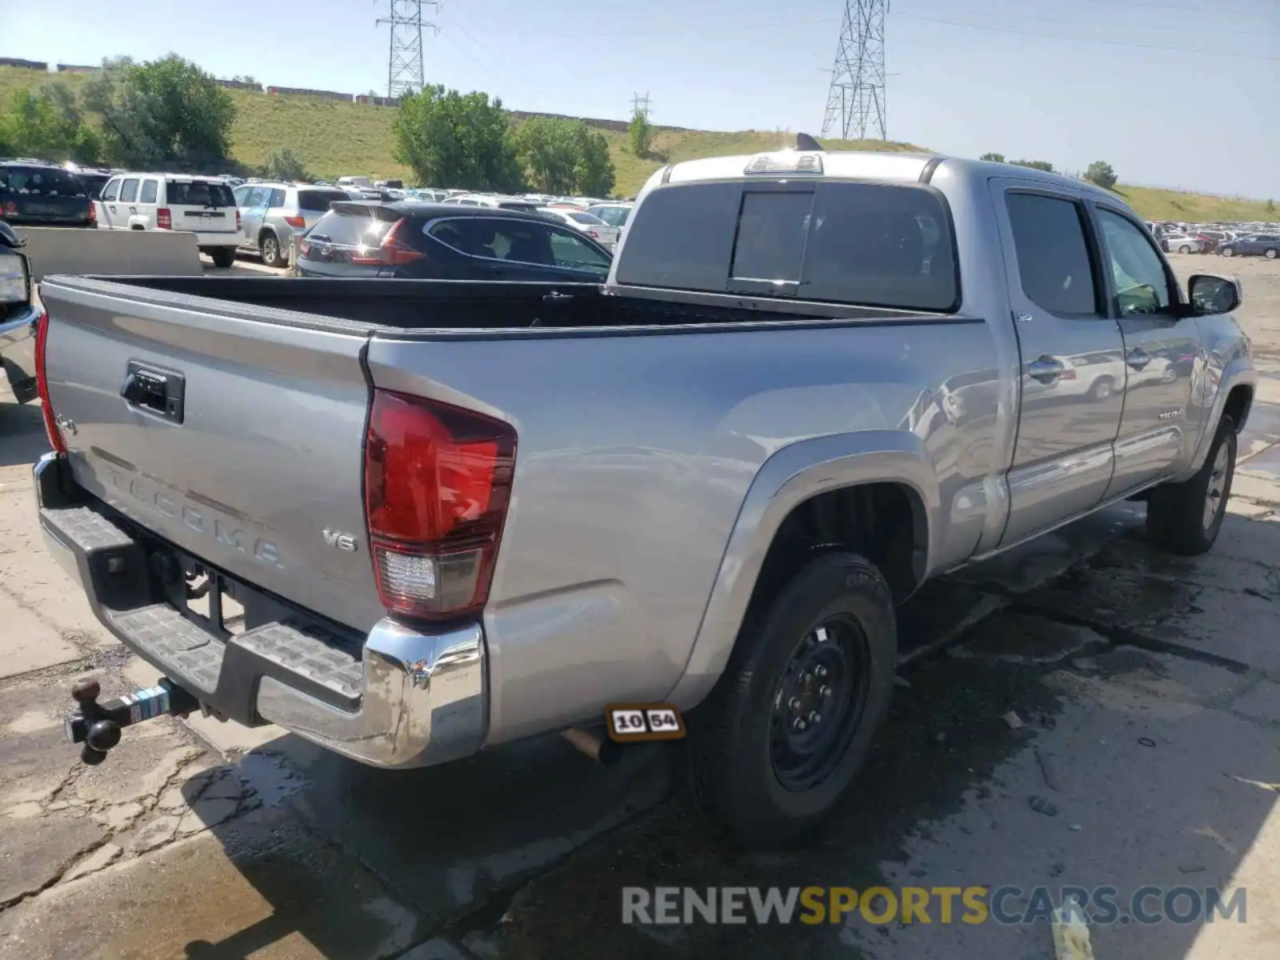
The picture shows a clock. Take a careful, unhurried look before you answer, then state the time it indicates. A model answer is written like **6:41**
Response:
**10:54**
